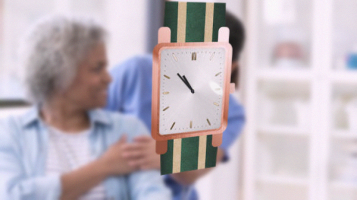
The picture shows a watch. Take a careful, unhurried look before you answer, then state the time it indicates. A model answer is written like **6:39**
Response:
**10:53**
